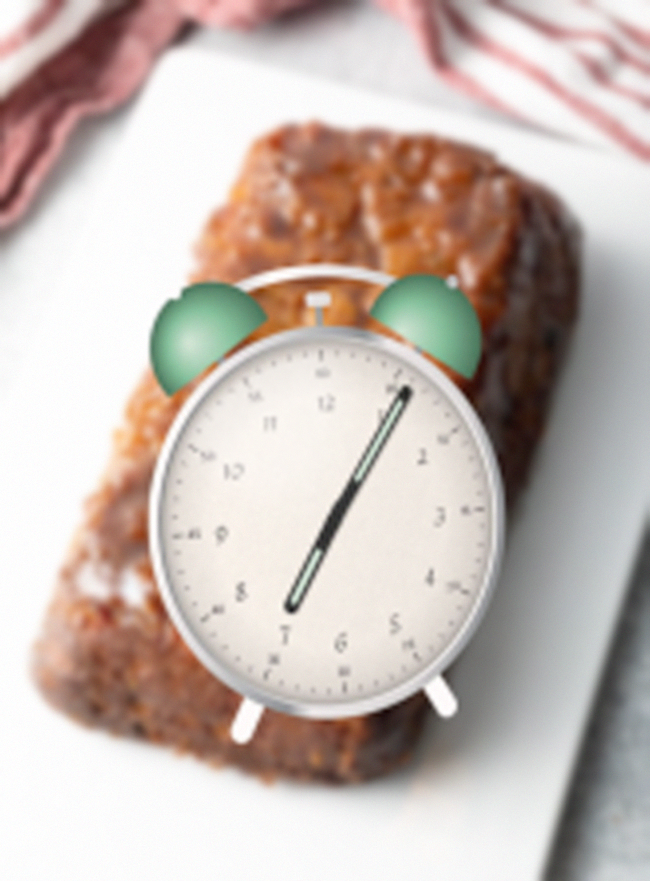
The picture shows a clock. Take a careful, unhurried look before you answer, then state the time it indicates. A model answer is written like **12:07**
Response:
**7:06**
